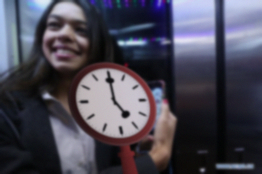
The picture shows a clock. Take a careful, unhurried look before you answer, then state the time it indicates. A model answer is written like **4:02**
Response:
**5:00**
